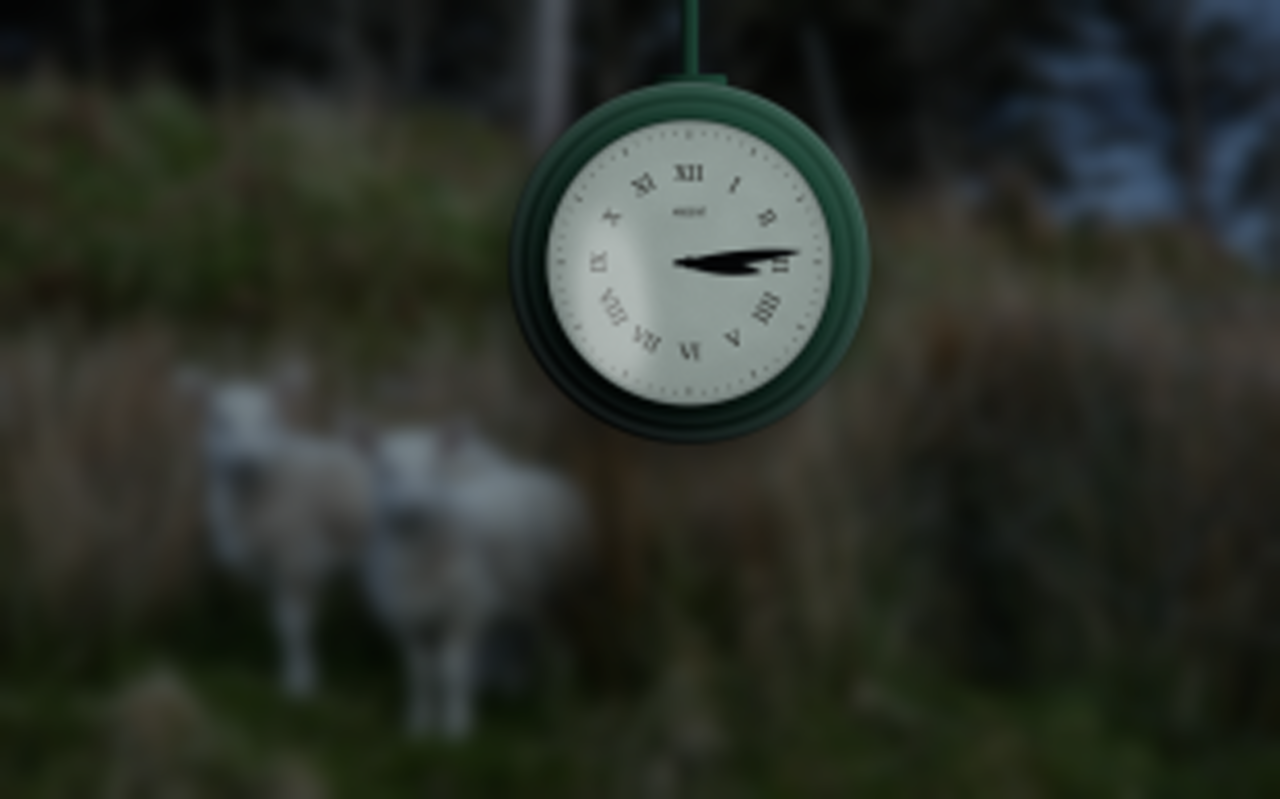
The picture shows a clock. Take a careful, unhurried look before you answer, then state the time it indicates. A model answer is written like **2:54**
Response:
**3:14**
